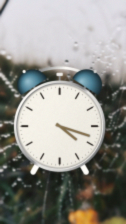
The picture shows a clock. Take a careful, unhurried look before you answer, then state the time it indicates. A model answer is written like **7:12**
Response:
**4:18**
